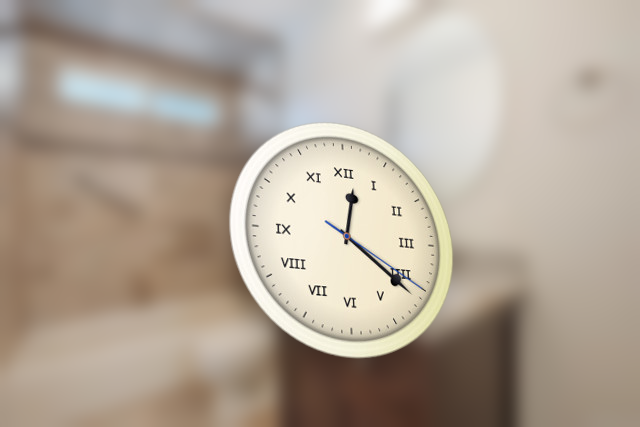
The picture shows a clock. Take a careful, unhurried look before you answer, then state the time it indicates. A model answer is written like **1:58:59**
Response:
**12:21:20**
